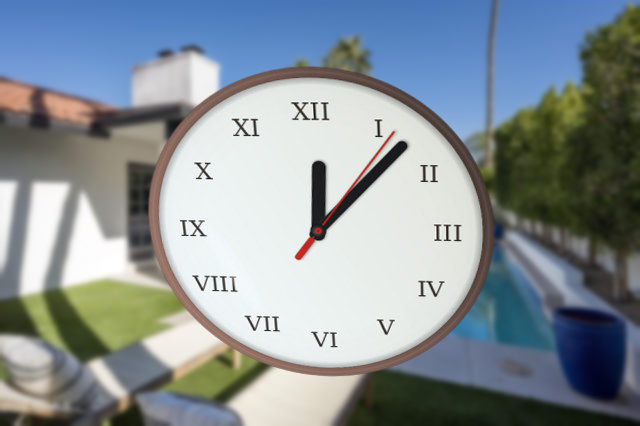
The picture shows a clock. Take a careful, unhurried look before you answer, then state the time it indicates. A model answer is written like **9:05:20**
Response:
**12:07:06**
